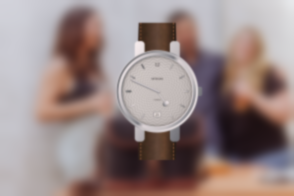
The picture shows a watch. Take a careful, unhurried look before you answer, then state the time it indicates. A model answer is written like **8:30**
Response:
**4:49**
